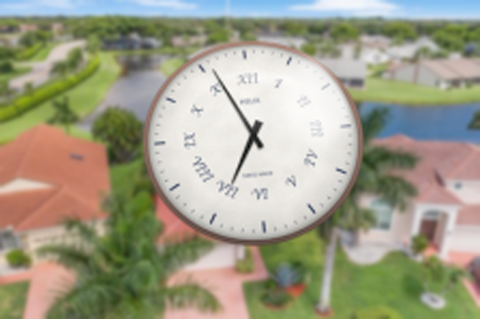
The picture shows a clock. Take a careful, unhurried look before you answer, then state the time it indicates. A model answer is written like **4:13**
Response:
**6:56**
